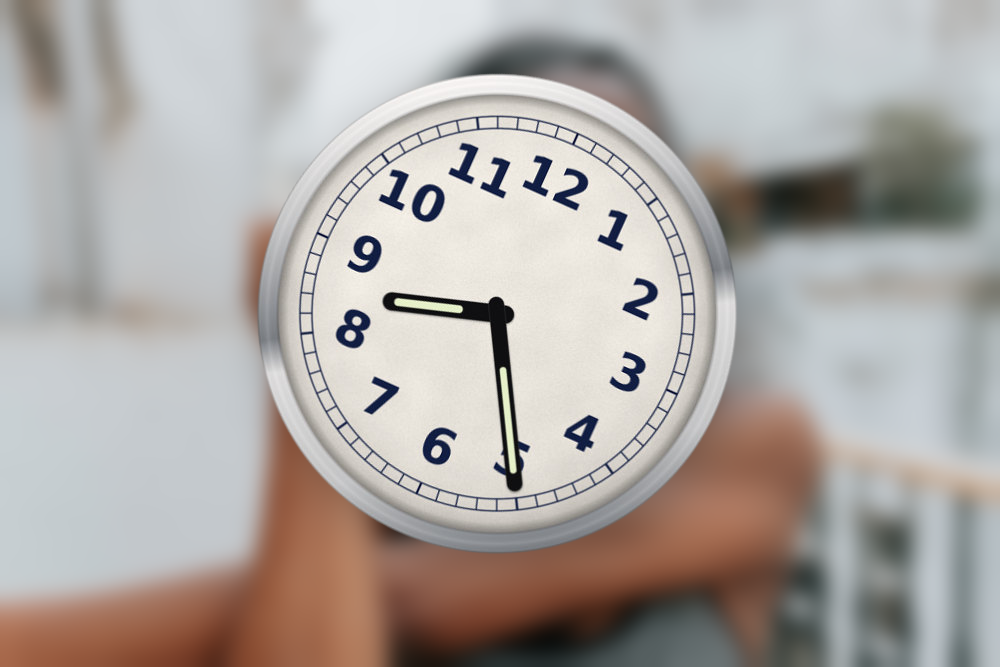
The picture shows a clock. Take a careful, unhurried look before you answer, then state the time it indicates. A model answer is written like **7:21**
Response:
**8:25**
